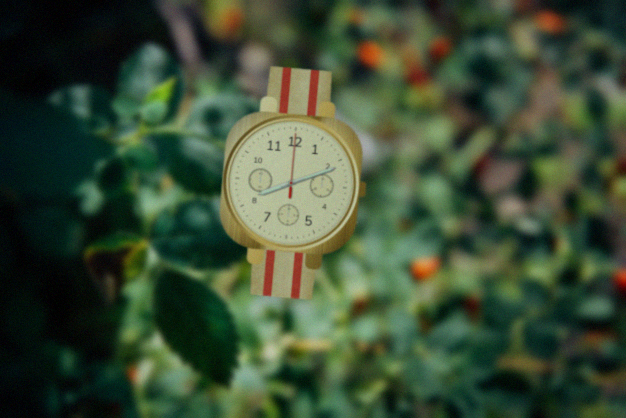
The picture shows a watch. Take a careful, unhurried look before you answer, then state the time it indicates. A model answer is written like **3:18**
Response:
**8:11**
